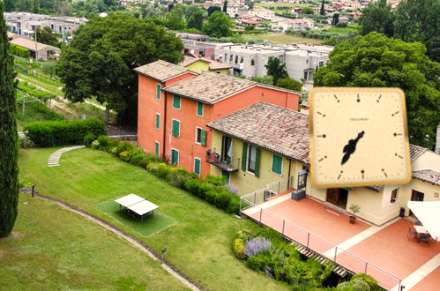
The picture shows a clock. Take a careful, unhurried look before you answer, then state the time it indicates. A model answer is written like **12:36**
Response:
**7:36**
